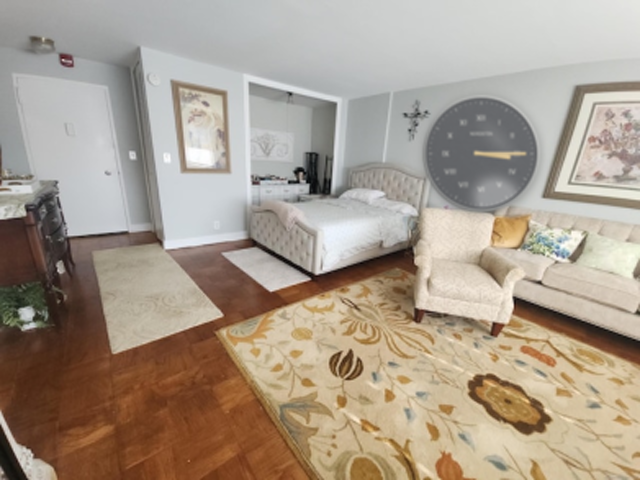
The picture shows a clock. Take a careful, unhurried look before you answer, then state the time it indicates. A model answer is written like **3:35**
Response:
**3:15**
